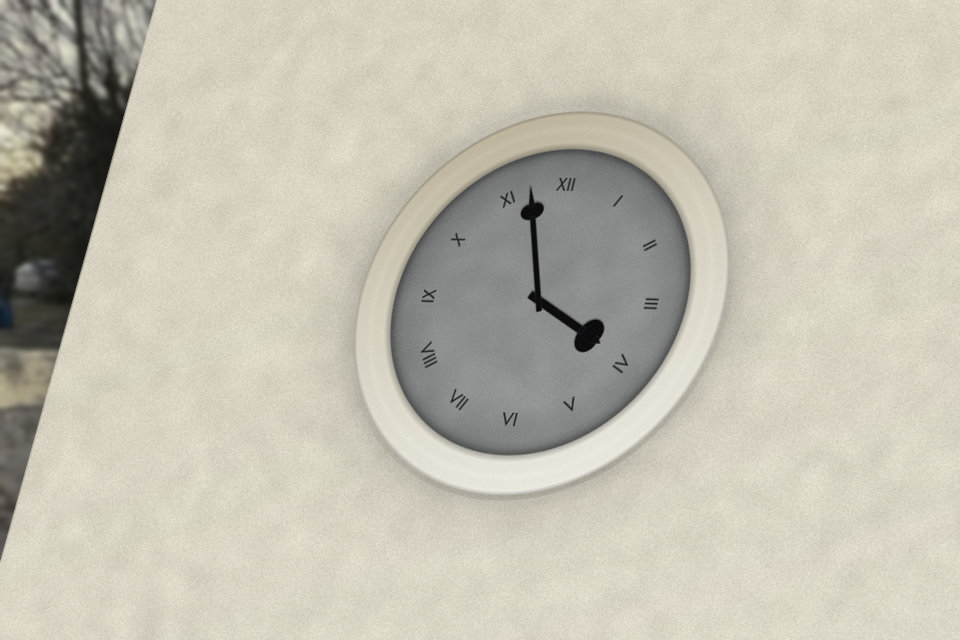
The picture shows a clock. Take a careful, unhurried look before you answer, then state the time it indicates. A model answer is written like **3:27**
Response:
**3:57**
